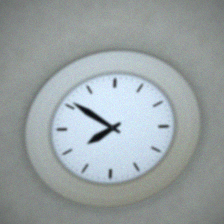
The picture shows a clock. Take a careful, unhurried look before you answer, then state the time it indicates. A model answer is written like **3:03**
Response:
**7:51**
